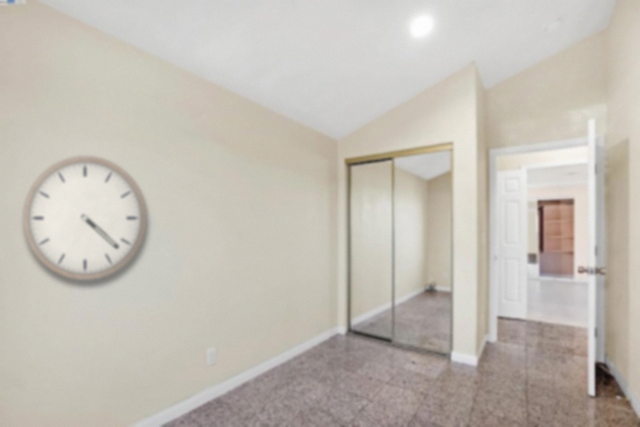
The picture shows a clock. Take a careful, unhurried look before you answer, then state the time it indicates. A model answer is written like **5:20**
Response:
**4:22**
